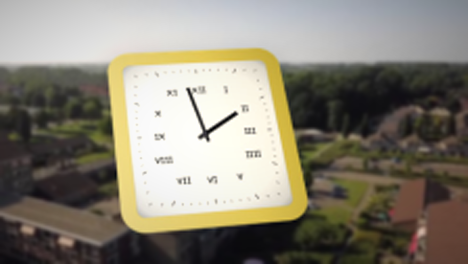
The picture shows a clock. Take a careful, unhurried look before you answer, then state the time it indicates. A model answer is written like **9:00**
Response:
**1:58**
